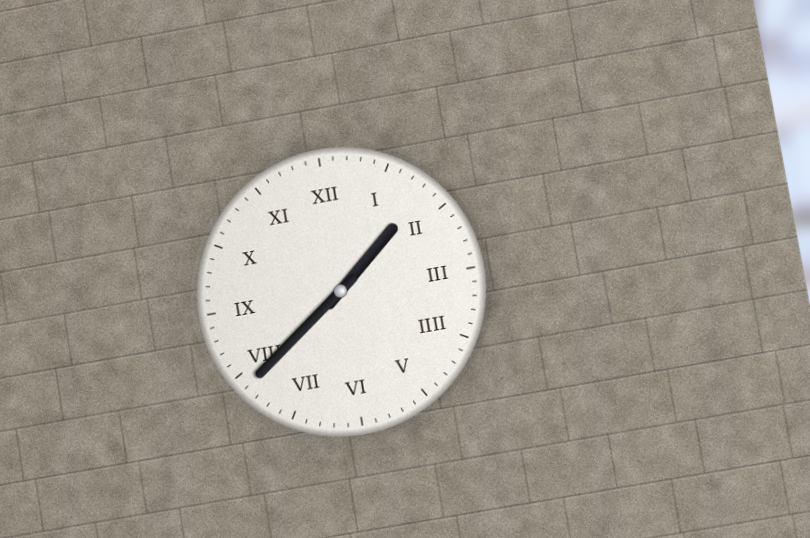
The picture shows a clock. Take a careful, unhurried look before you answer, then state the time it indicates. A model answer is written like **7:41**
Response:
**1:39**
